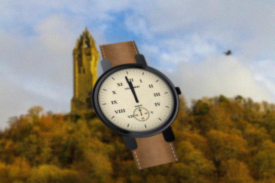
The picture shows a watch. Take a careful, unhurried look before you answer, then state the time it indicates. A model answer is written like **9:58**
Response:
**11:59**
